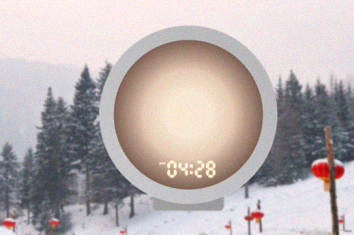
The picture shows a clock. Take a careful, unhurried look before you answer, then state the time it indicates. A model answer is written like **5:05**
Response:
**4:28**
